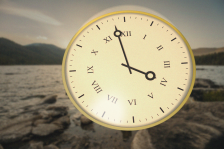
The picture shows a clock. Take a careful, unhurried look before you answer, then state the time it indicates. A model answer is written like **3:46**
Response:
**3:58**
